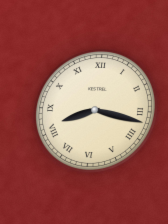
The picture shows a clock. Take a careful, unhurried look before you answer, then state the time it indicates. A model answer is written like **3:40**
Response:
**8:17**
